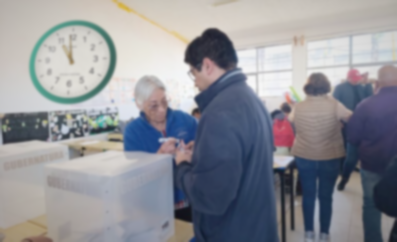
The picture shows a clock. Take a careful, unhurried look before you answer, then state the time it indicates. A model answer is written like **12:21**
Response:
**10:59**
